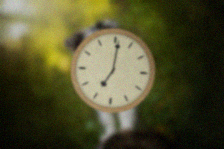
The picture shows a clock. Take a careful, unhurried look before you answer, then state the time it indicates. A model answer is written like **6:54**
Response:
**7:01**
